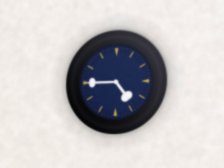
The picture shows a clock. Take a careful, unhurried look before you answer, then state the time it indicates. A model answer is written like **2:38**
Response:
**4:45**
